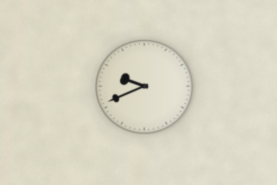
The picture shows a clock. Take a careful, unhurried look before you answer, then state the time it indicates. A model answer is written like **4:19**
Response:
**9:41**
